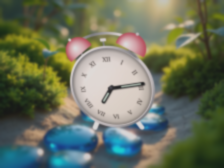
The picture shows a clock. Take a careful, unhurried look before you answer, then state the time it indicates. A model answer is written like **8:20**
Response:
**7:14**
